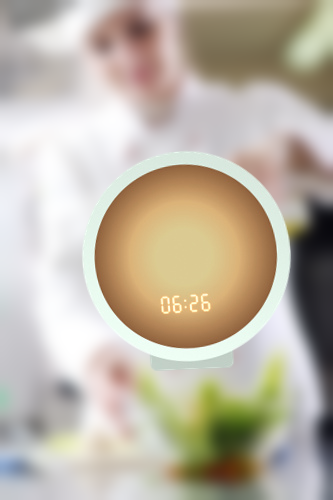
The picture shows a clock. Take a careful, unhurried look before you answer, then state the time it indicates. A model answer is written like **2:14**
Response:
**6:26**
